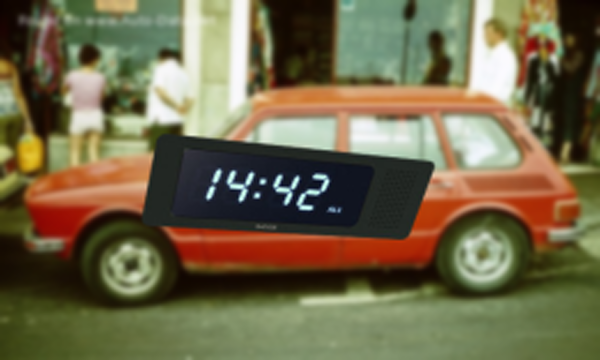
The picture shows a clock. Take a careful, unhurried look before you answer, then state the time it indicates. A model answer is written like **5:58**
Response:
**14:42**
